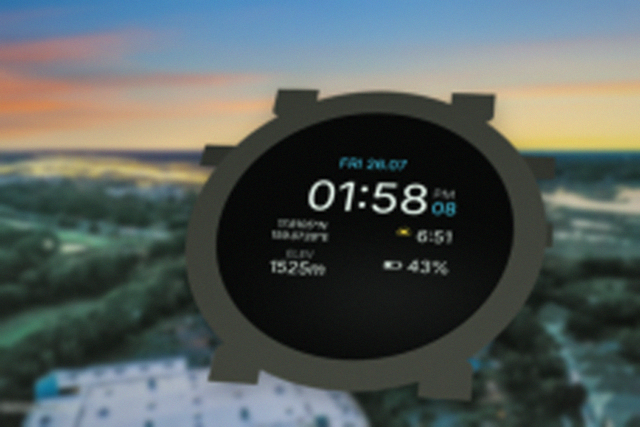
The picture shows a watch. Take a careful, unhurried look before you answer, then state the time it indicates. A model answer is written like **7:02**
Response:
**1:58**
